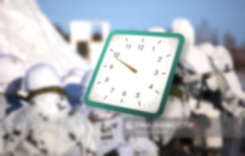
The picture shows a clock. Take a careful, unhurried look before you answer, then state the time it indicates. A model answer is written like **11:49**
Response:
**9:49**
